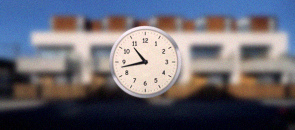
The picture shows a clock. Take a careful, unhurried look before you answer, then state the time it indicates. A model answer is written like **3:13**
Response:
**10:43**
